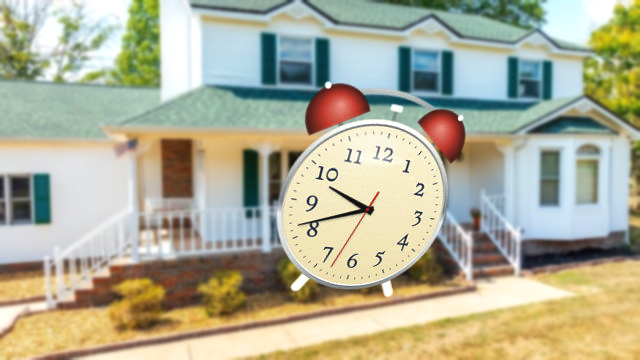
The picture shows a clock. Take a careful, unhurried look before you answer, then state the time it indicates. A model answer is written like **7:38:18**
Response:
**9:41:33**
